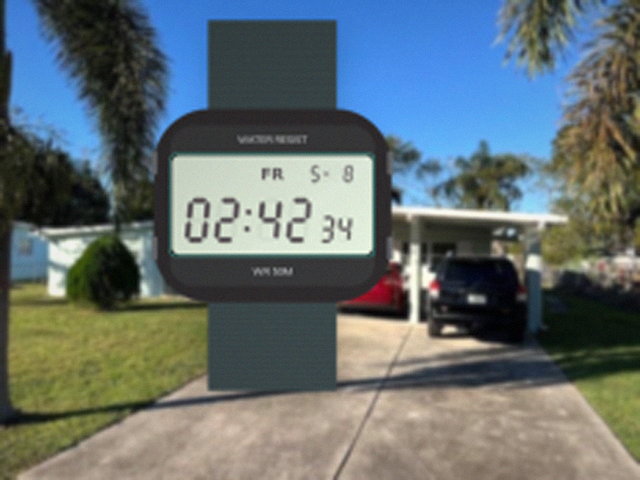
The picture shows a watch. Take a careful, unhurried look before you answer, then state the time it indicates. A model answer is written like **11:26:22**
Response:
**2:42:34**
